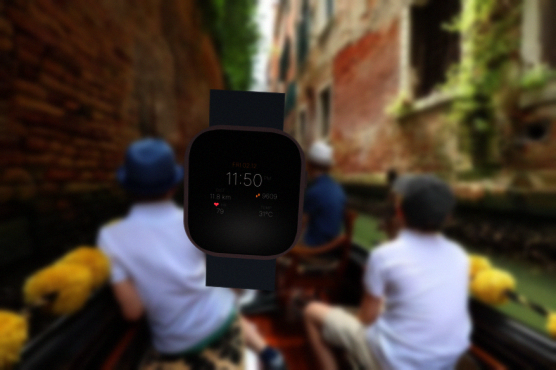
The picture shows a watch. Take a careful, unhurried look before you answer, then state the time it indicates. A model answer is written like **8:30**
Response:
**11:50**
